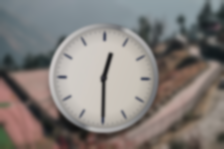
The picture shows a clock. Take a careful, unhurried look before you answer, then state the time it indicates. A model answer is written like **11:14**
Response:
**12:30**
